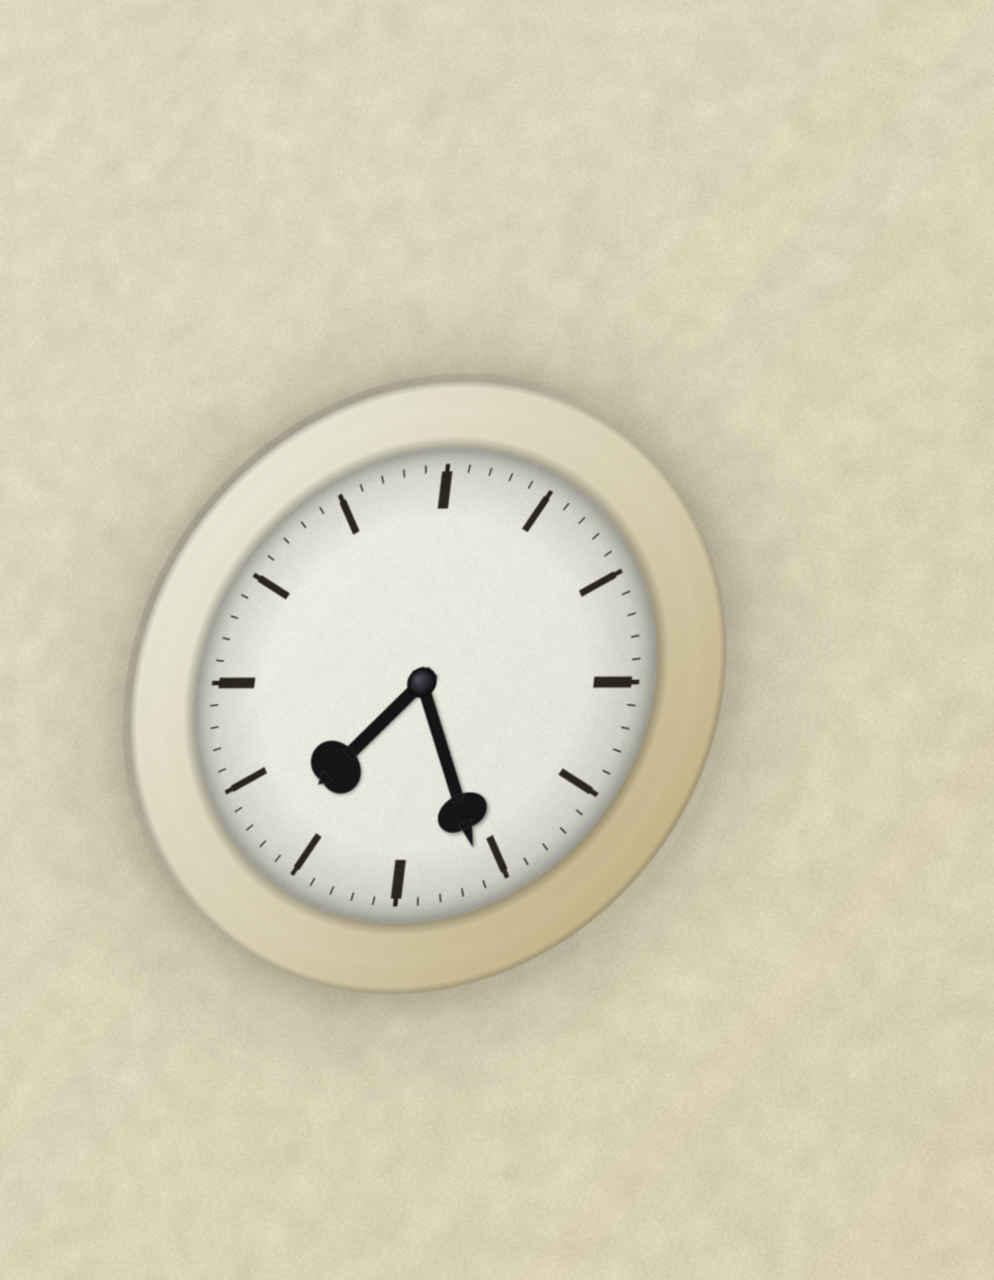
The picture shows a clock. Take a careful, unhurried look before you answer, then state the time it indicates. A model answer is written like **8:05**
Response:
**7:26**
